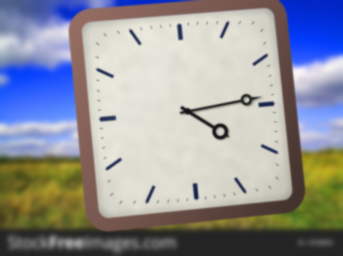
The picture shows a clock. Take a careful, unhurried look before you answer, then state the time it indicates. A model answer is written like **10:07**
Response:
**4:14**
